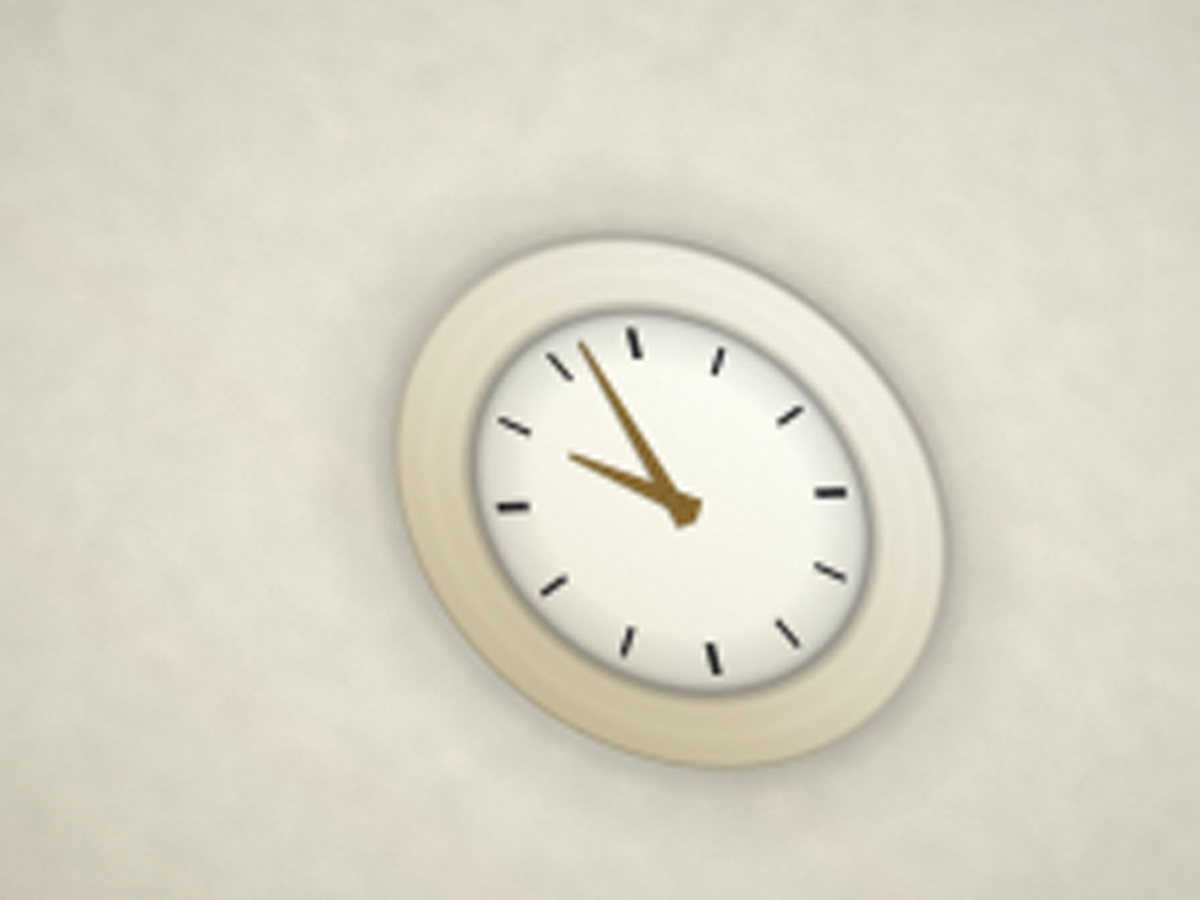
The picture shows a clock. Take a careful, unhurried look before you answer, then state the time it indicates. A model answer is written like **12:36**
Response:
**9:57**
